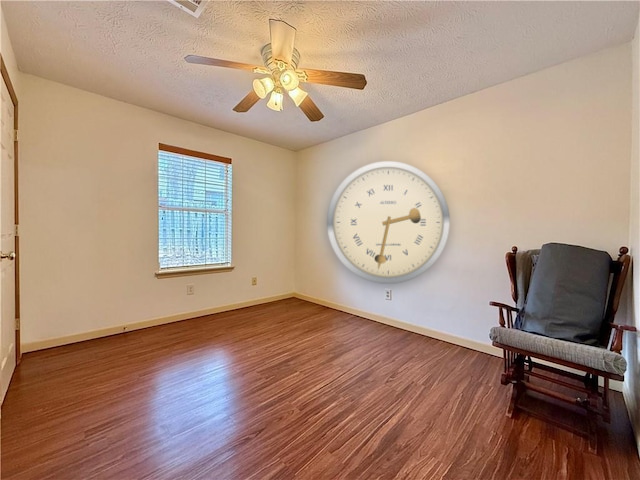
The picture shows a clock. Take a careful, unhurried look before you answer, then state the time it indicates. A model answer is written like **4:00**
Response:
**2:32**
